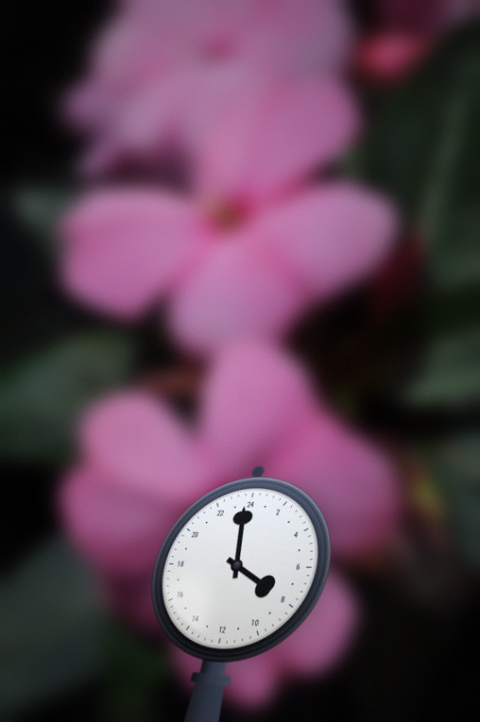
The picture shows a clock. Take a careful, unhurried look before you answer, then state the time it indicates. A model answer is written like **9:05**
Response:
**7:59**
